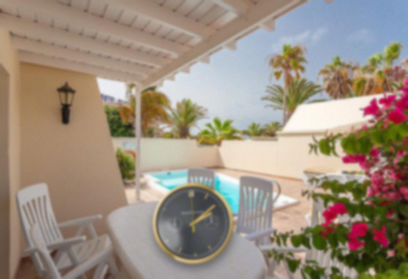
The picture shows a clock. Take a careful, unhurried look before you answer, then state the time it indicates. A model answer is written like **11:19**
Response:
**2:09**
